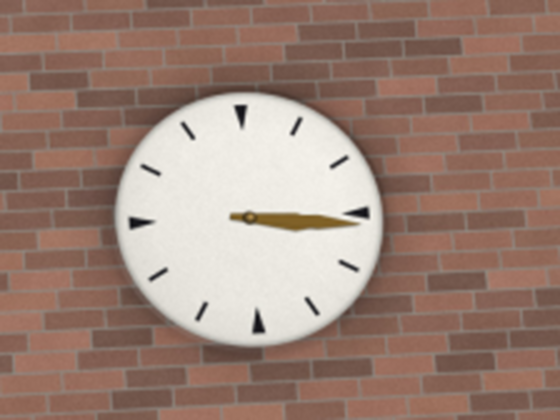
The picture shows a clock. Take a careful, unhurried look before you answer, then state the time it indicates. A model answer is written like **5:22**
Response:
**3:16**
